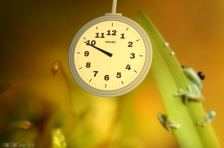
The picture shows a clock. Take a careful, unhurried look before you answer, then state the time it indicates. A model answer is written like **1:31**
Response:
**9:49**
